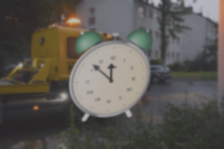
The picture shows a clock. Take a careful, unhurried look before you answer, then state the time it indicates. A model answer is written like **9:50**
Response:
**11:52**
